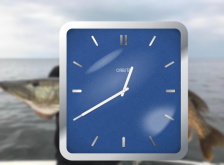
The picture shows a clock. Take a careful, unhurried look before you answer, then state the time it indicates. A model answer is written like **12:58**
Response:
**12:40**
